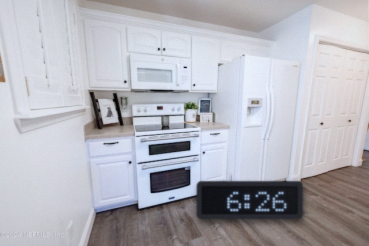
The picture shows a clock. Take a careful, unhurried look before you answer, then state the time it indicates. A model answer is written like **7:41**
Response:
**6:26**
